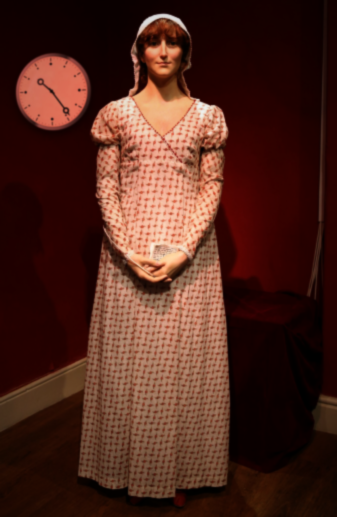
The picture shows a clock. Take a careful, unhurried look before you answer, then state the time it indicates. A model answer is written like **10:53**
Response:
**10:24**
